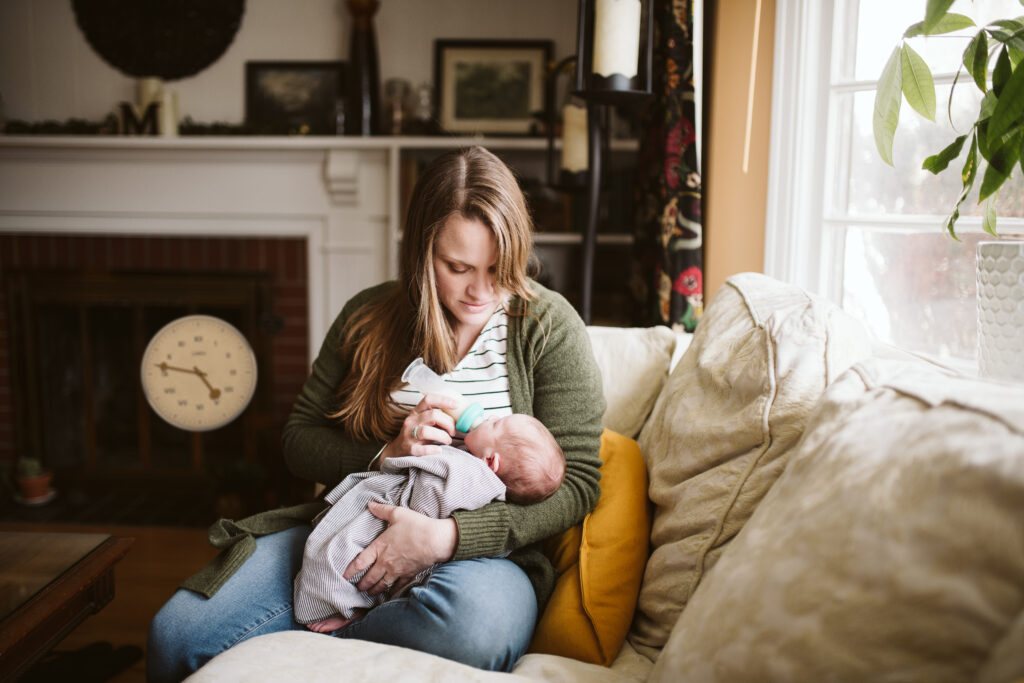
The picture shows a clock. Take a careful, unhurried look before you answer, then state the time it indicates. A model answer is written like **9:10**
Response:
**4:47**
